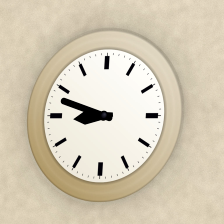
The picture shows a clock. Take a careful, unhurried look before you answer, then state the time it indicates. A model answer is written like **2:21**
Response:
**8:48**
